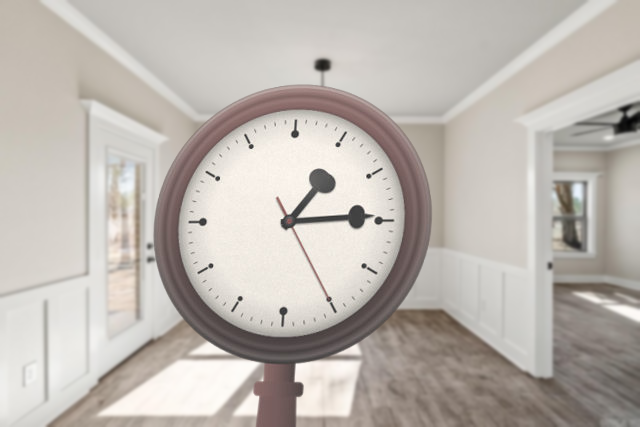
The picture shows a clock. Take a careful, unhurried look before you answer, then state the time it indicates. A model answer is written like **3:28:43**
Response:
**1:14:25**
